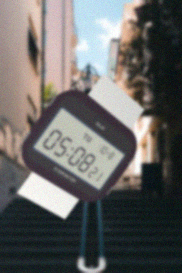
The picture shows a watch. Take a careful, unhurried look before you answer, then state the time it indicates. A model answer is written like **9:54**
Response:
**5:08**
